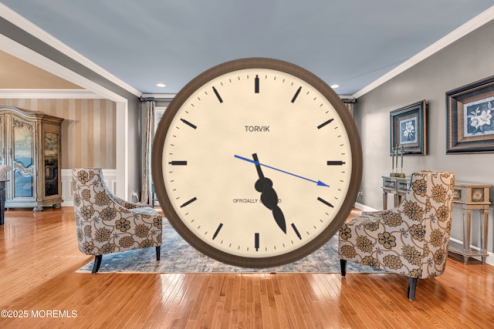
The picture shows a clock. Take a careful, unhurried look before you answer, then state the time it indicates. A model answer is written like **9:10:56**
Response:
**5:26:18**
